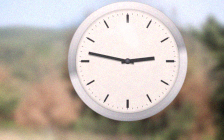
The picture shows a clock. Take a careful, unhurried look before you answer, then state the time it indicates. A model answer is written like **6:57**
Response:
**2:47**
